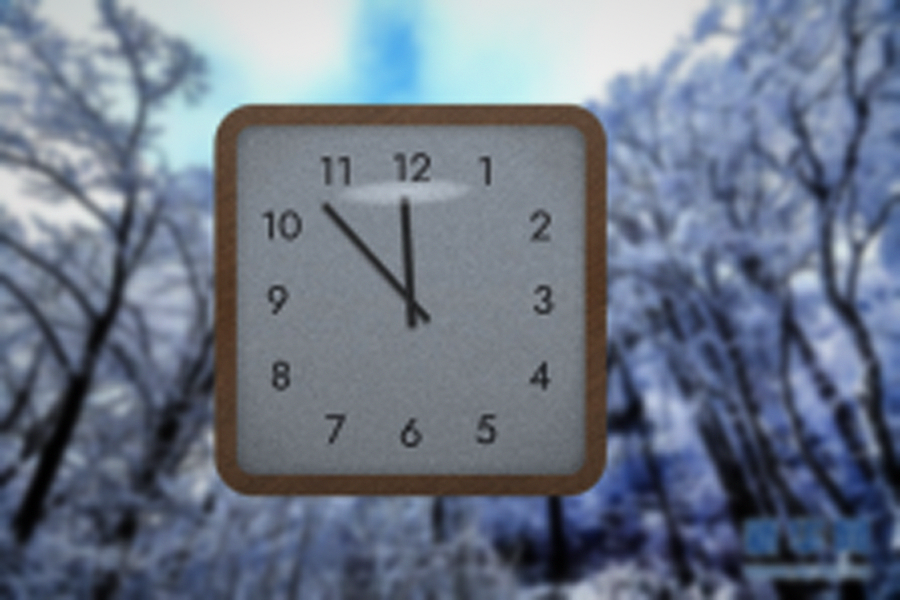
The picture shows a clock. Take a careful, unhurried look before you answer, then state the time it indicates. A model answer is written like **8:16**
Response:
**11:53**
